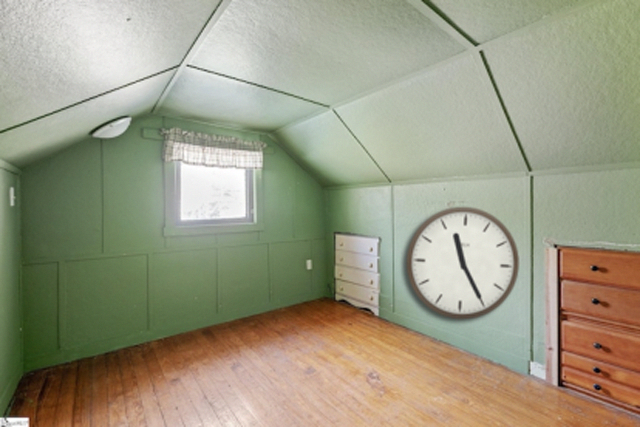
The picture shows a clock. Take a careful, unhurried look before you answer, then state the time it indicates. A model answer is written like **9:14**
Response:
**11:25**
